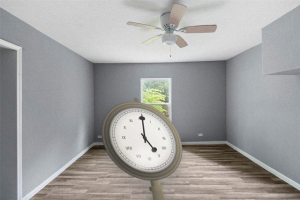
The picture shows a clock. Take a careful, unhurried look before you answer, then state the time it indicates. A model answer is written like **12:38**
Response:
**5:01**
